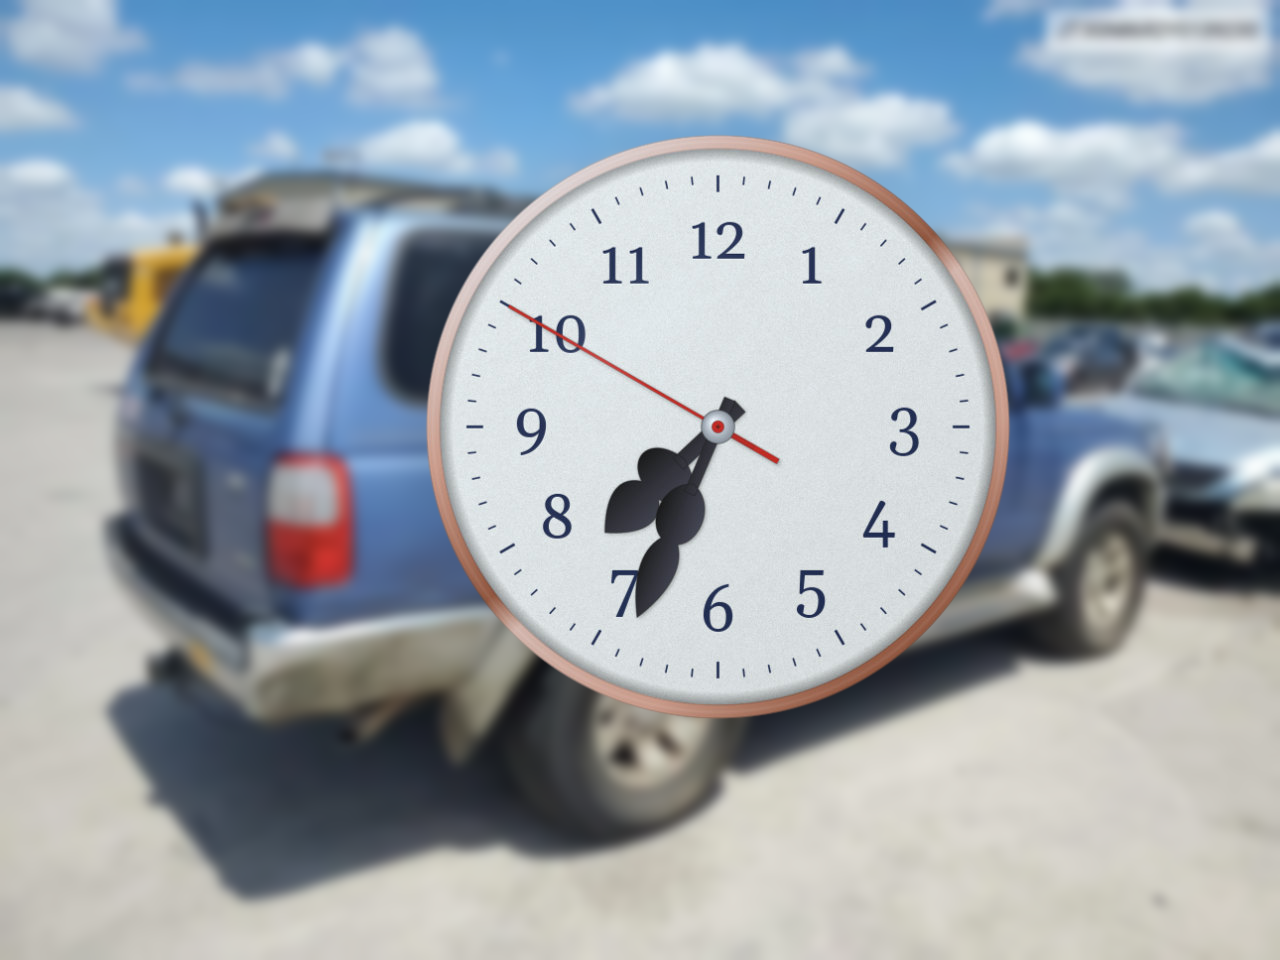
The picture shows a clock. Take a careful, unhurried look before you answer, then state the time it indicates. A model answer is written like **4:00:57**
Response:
**7:33:50**
